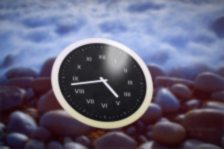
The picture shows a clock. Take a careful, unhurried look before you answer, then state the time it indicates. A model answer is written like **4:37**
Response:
**4:43**
